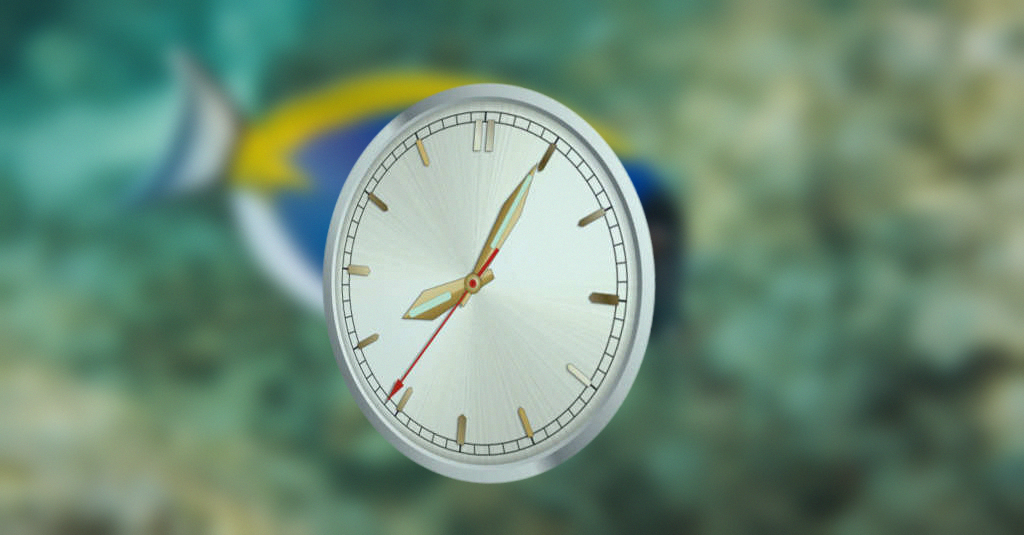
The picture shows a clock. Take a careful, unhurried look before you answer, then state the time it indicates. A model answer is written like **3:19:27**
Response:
**8:04:36**
